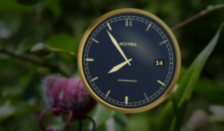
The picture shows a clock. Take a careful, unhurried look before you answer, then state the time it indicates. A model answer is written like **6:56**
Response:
**7:54**
